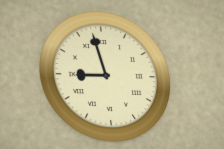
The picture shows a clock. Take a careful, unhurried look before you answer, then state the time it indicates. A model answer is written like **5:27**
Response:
**8:58**
